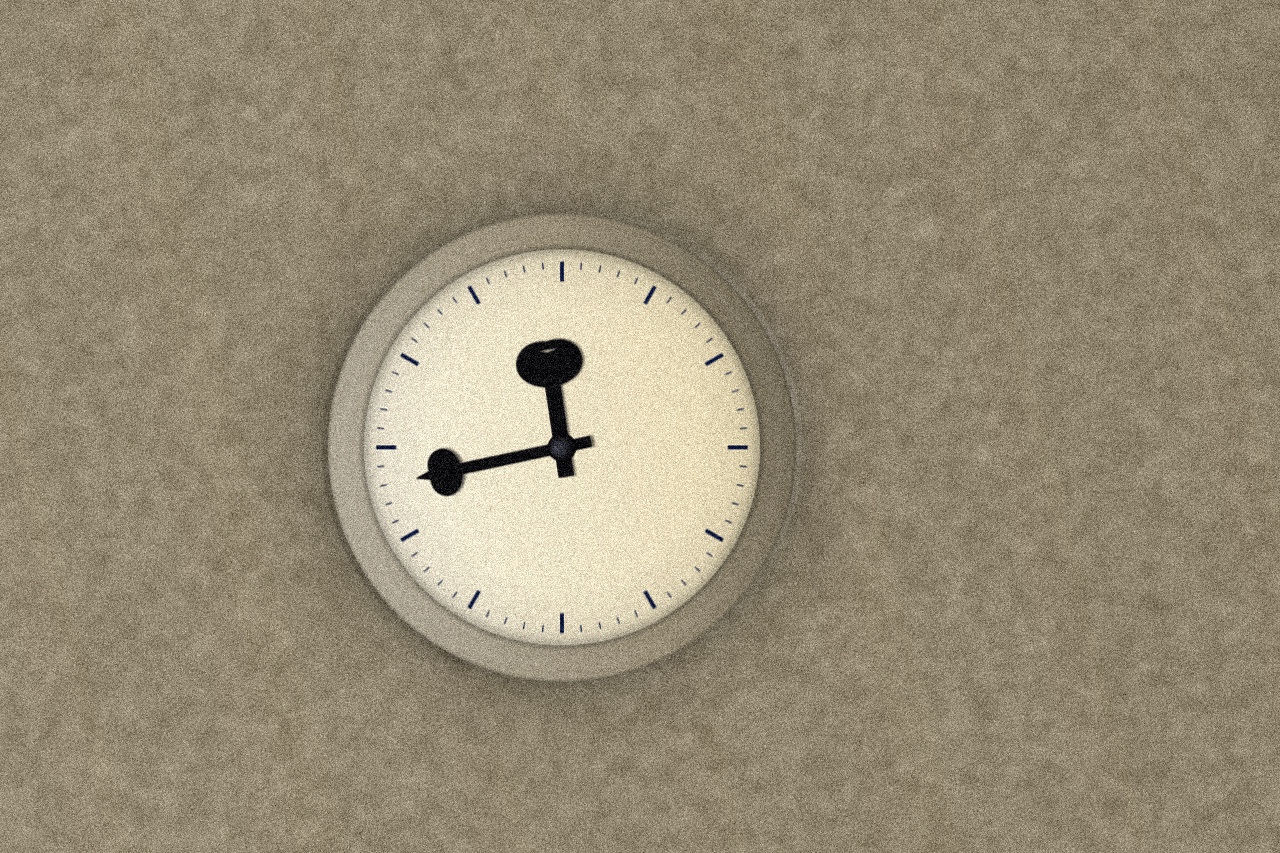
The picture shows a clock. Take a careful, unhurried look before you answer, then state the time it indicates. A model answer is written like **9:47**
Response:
**11:43**
